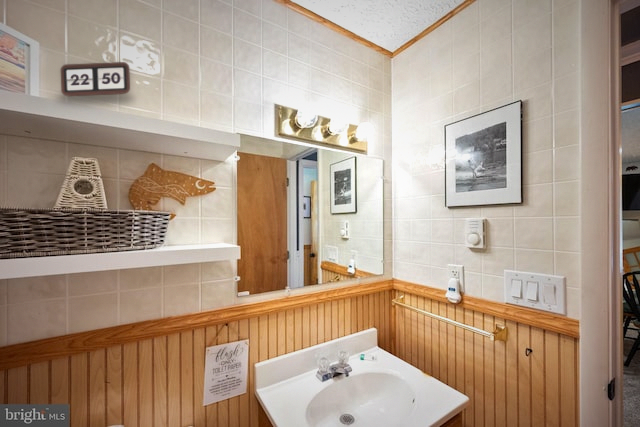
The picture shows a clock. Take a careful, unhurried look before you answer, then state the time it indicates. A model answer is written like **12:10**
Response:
**22:50**
